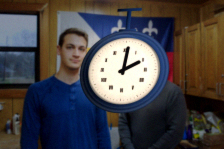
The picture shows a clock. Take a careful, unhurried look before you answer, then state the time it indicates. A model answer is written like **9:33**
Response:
**2:01**
